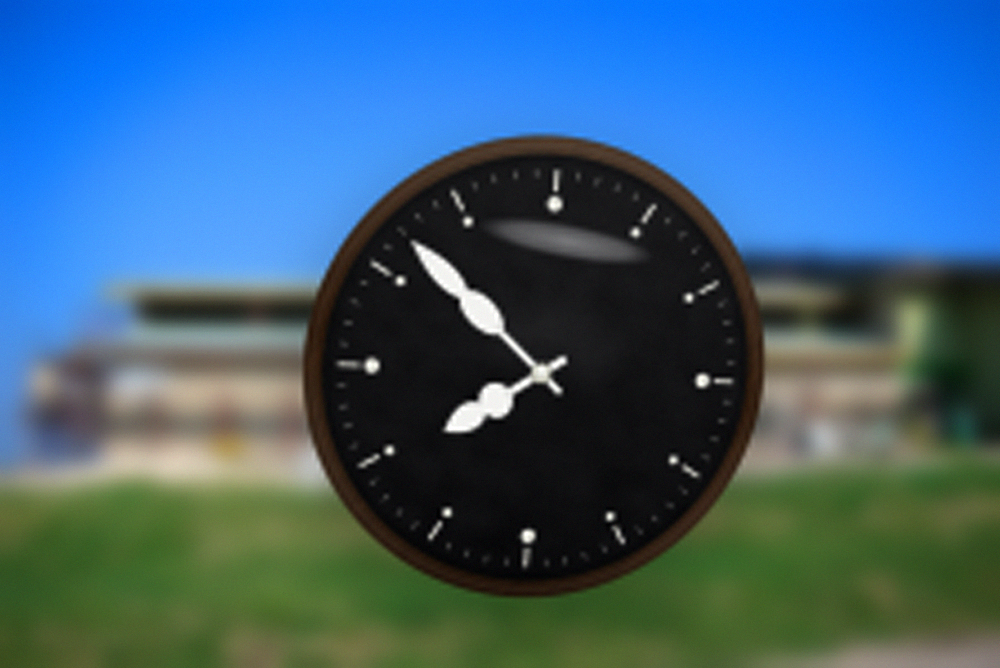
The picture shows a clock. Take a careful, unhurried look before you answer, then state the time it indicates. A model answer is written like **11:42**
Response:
**7:52**
